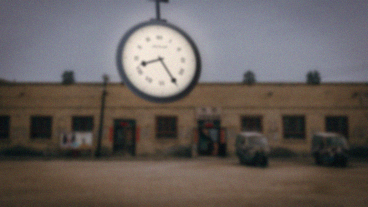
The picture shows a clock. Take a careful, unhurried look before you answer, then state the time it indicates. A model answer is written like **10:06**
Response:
**8:25**
